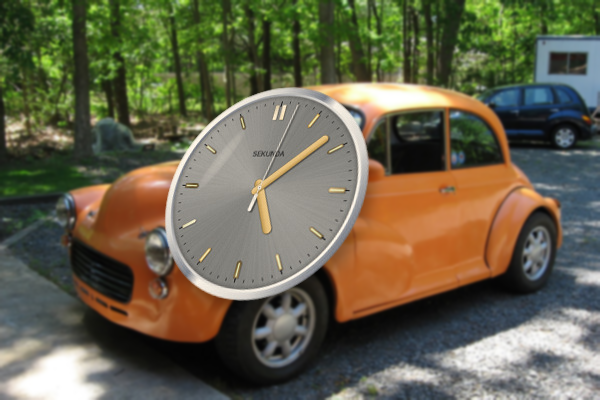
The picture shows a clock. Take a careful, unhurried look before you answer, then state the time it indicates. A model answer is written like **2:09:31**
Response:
**5:08:02**
